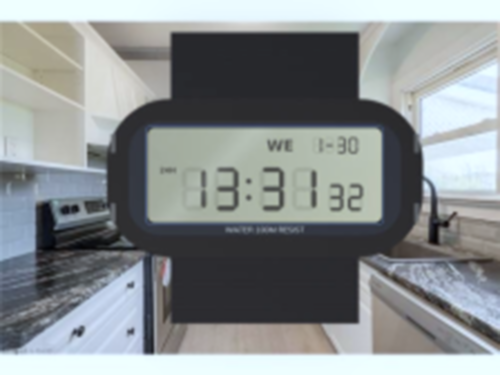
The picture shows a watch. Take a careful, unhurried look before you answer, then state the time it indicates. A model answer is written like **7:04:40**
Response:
**13:31:32**
